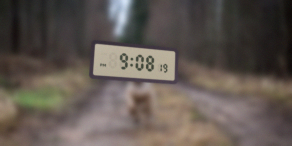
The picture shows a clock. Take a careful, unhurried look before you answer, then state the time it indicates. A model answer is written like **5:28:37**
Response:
**9:08:19**
